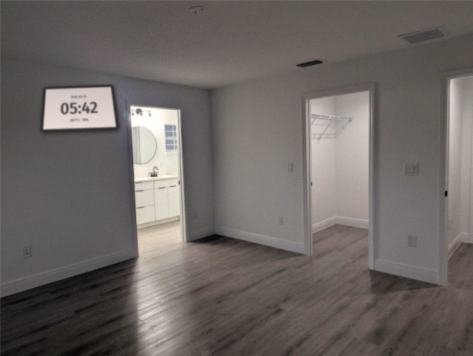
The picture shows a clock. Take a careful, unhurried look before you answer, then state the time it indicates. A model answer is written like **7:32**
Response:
**5:42**
